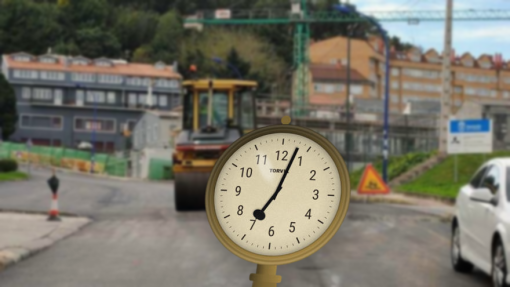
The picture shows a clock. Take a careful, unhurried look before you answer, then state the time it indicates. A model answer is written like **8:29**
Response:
**7:03**
